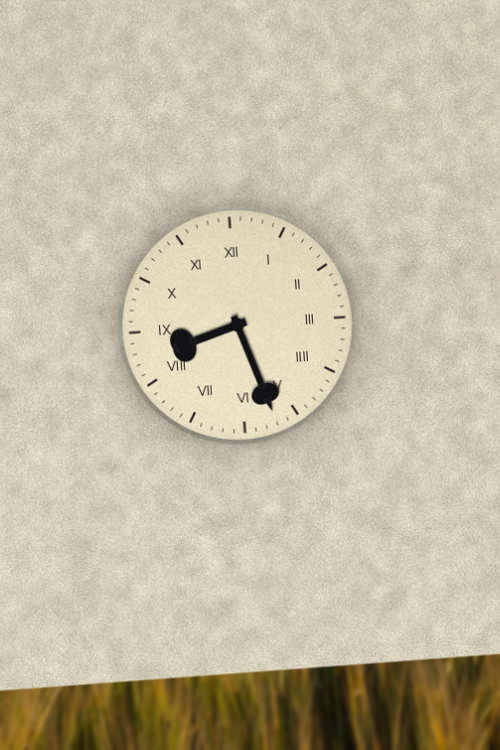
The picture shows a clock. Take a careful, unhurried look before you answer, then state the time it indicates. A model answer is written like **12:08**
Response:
**8:27**
